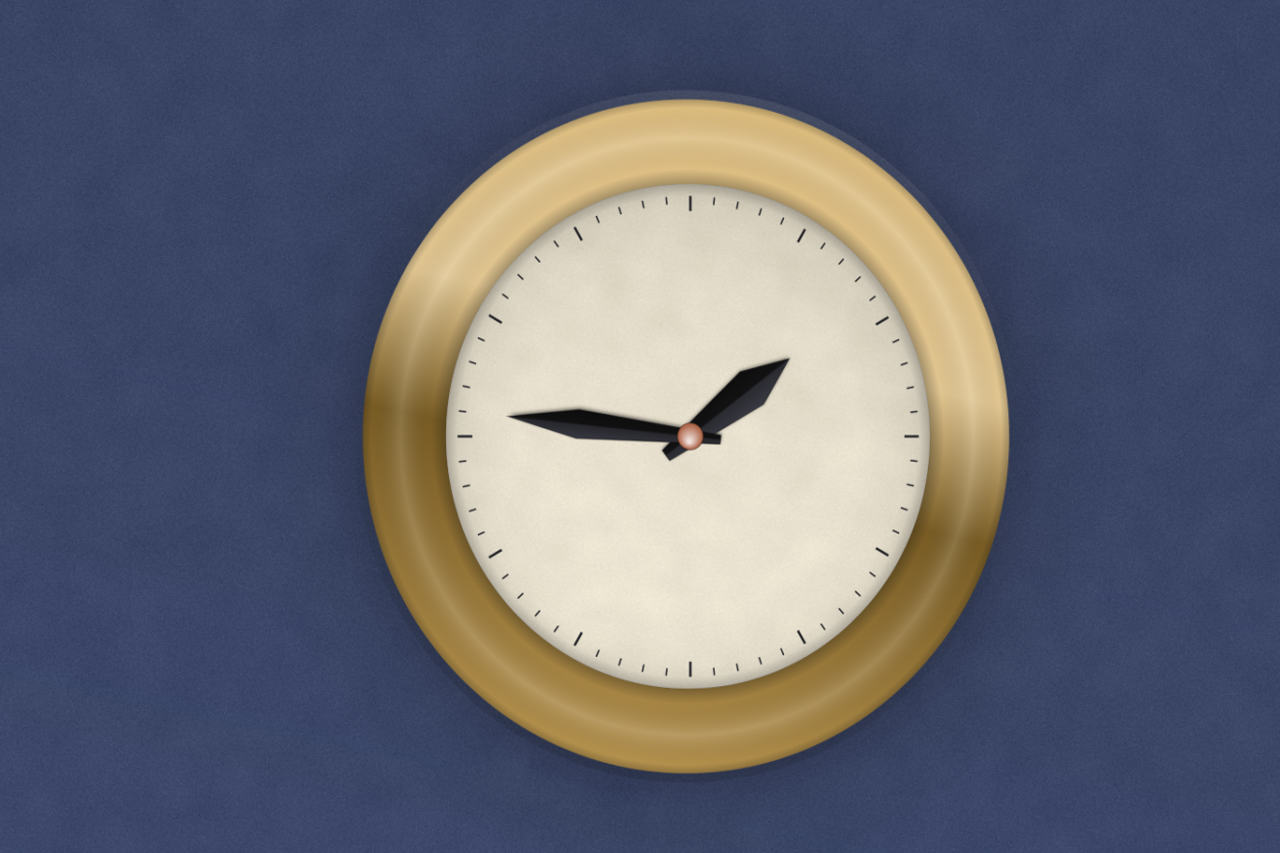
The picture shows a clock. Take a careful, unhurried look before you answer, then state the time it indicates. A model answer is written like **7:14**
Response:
**1:46**
